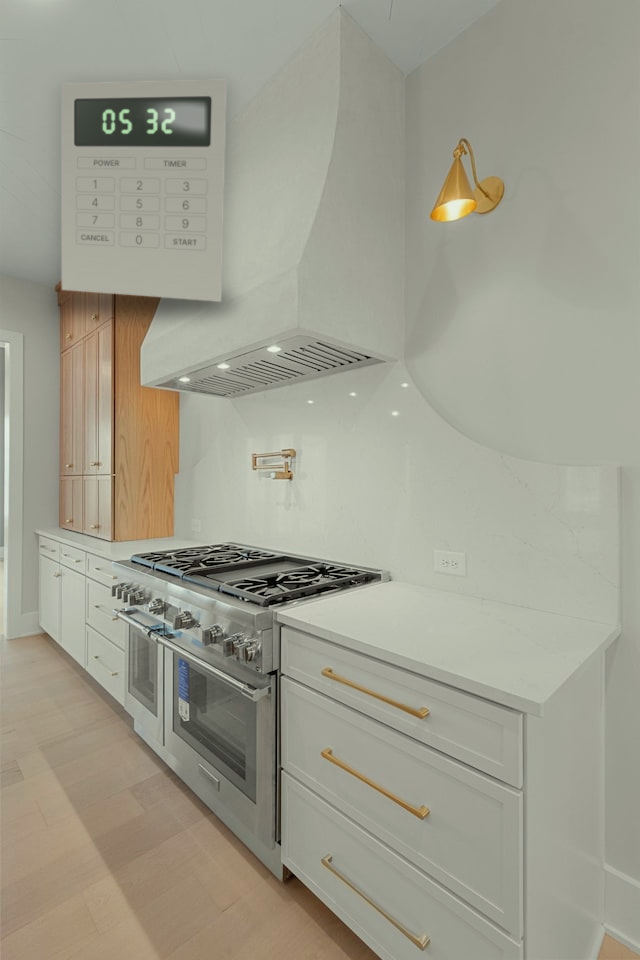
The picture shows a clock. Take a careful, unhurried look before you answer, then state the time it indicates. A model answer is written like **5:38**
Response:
**5:32**
